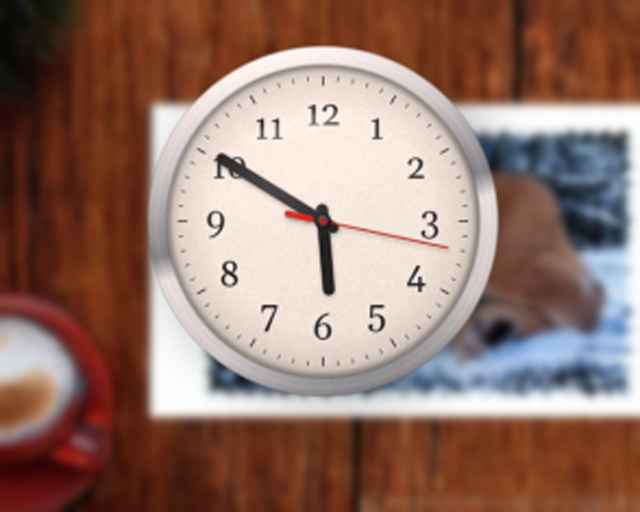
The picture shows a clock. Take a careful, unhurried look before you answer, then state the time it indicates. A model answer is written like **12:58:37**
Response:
**5:50:17**
